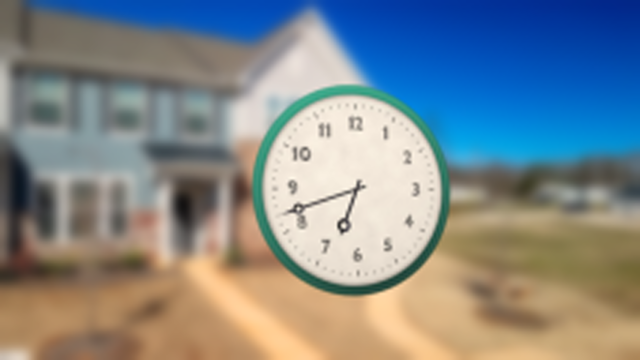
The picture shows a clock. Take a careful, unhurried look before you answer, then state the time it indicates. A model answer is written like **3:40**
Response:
**6:42**
